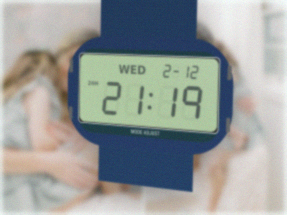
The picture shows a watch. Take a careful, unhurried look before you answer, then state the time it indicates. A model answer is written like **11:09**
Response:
**21:19**
